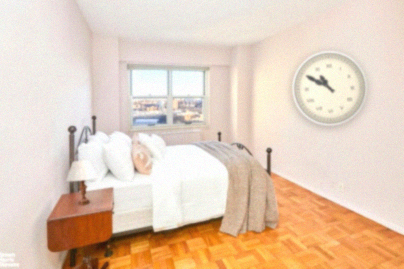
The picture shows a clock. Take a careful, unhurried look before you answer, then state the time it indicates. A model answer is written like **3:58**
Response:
**10:50**
